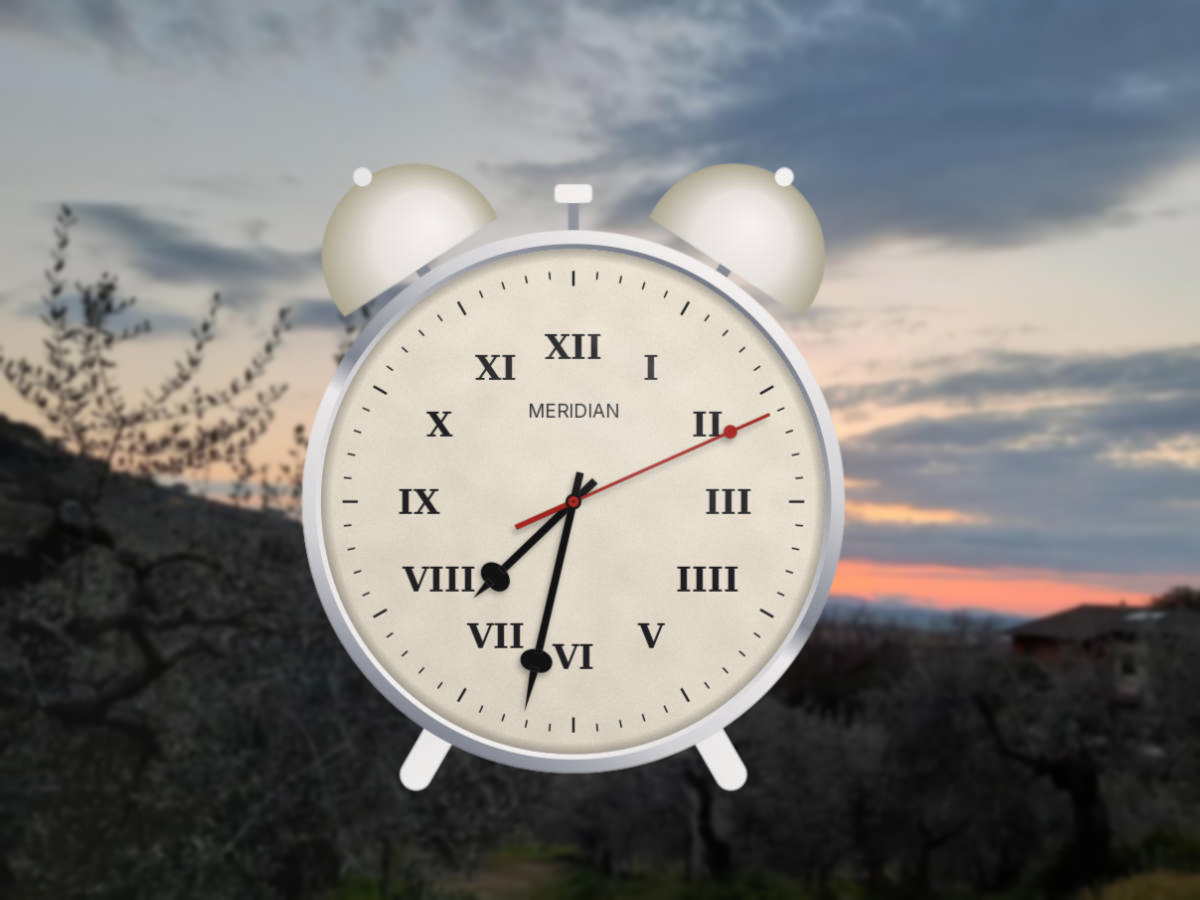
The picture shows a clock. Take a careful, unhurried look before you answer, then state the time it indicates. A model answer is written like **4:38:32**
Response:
**7:32:11**
